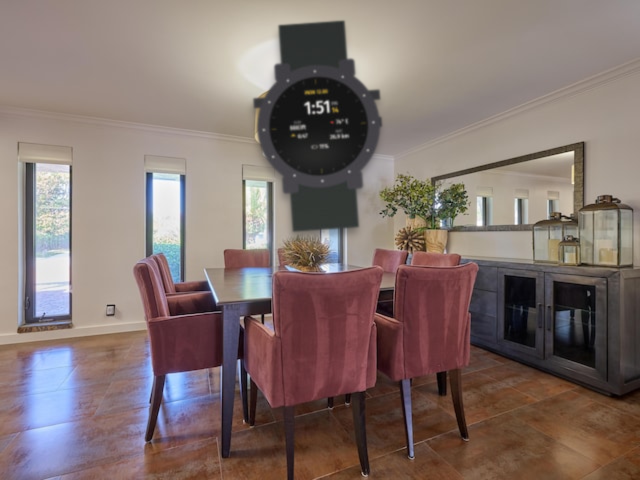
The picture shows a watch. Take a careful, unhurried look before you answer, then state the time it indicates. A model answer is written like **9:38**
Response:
**1:51**
